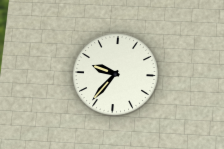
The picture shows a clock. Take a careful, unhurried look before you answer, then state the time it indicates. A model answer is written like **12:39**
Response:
**9:36**
